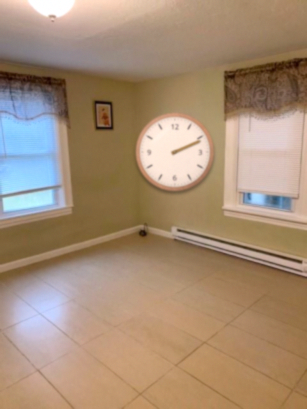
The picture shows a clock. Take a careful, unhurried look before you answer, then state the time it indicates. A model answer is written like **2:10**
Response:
**2:11**
